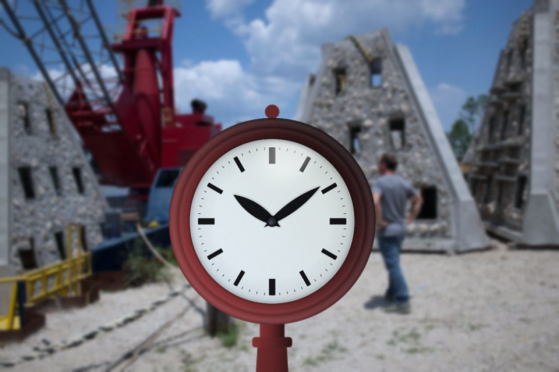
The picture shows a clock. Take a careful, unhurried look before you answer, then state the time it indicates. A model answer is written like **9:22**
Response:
**10:09**
